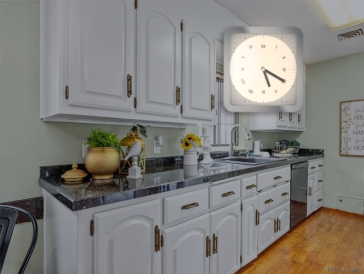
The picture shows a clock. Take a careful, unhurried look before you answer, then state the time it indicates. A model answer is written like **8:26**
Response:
**5:20**
